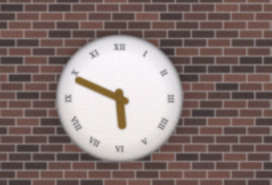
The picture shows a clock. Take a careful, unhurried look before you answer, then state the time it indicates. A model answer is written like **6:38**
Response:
**5:49**
